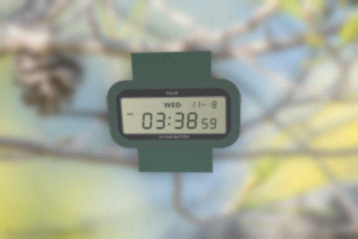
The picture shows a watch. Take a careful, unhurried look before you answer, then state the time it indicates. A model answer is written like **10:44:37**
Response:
**3:38:59**
